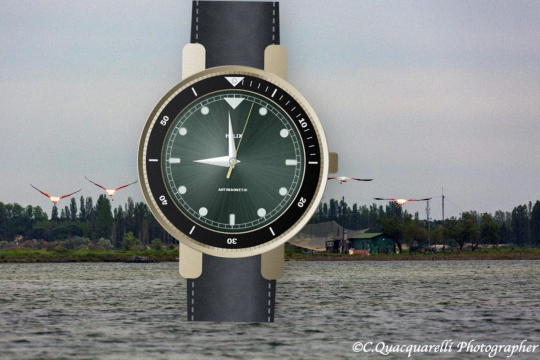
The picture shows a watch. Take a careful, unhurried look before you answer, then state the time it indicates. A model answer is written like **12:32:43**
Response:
**8:59:03**
